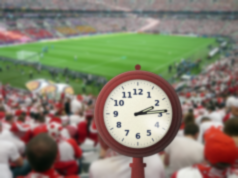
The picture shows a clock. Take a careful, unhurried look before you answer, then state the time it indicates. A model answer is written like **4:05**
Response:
**2:14**
